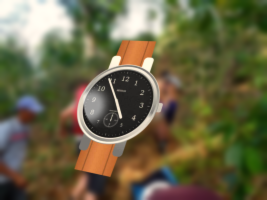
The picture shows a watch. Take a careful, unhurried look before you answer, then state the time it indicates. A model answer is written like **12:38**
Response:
**4:54**
